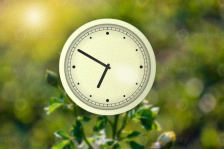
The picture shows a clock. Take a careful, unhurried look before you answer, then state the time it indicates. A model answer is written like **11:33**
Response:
**6:50**
